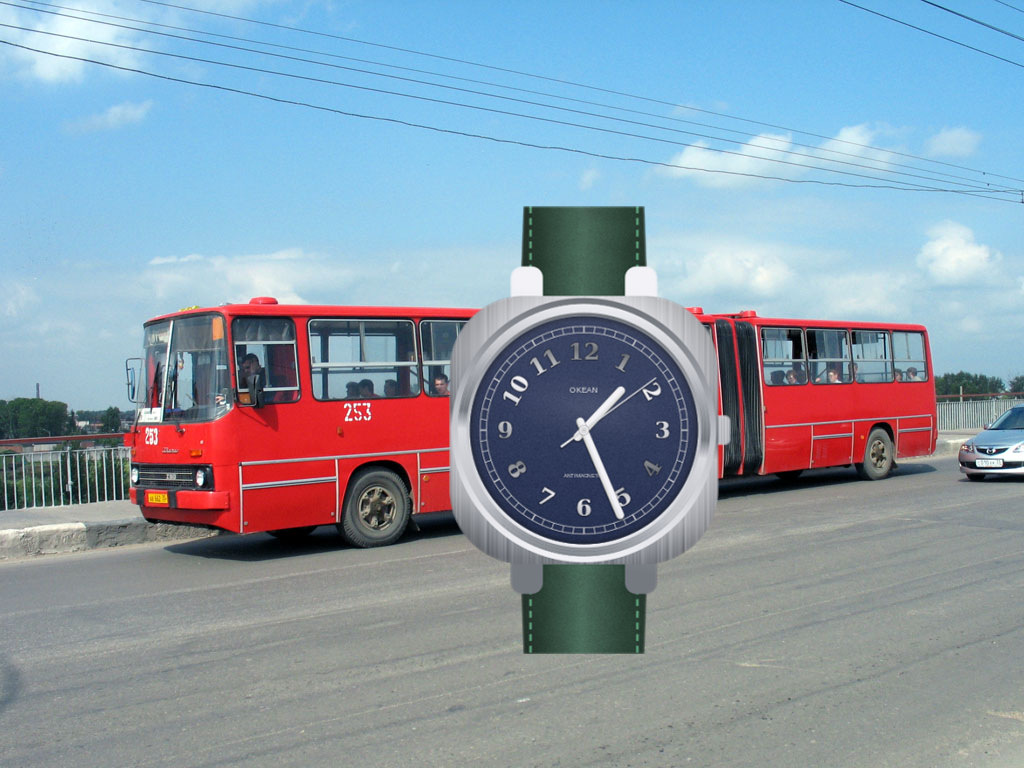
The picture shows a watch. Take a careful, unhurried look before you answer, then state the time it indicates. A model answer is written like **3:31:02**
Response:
**1:26:09**
